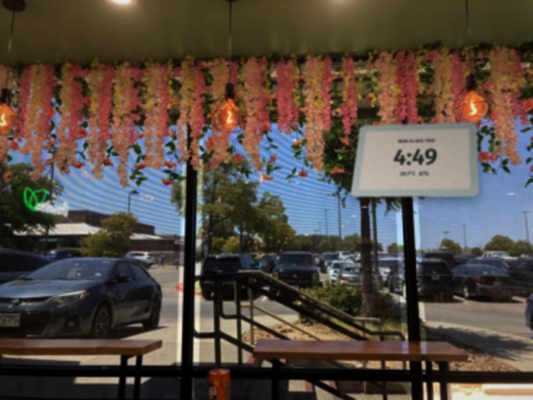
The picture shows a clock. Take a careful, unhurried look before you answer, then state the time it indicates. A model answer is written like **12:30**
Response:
**4:49**
